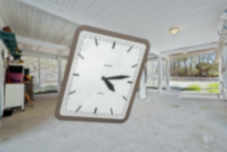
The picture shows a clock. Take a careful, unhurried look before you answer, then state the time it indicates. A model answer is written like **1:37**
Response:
**4:13**
